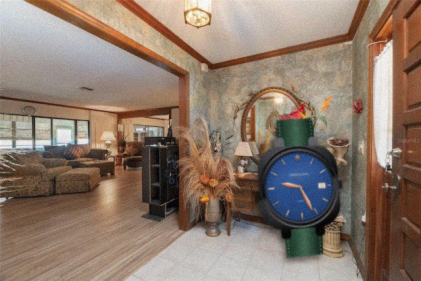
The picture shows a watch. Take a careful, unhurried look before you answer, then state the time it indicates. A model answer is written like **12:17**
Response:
**9:26**
